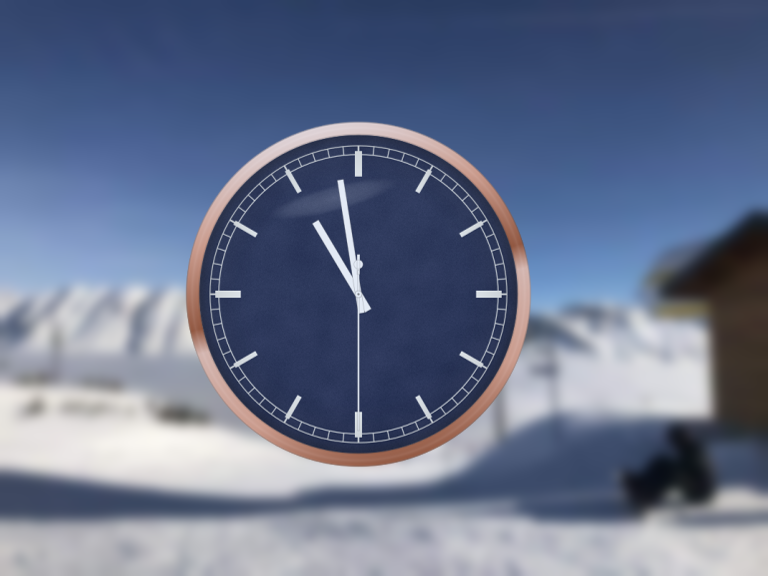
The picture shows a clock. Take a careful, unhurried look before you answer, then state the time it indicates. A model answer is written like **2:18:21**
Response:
**10:58:30**
